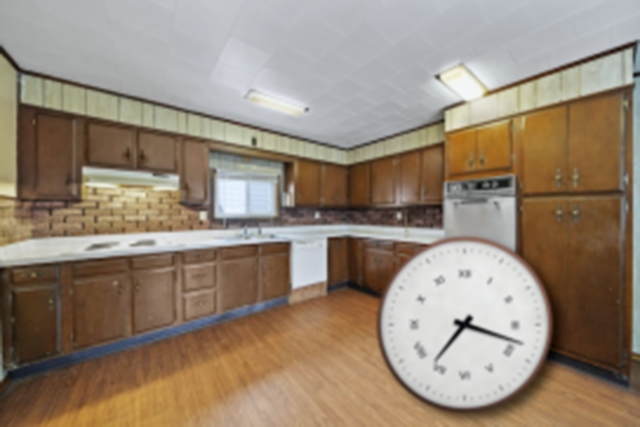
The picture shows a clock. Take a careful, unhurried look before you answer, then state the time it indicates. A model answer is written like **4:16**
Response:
**7:18**
